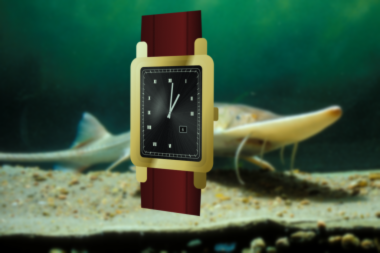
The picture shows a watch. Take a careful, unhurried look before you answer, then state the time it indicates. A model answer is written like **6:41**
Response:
**1:01**
